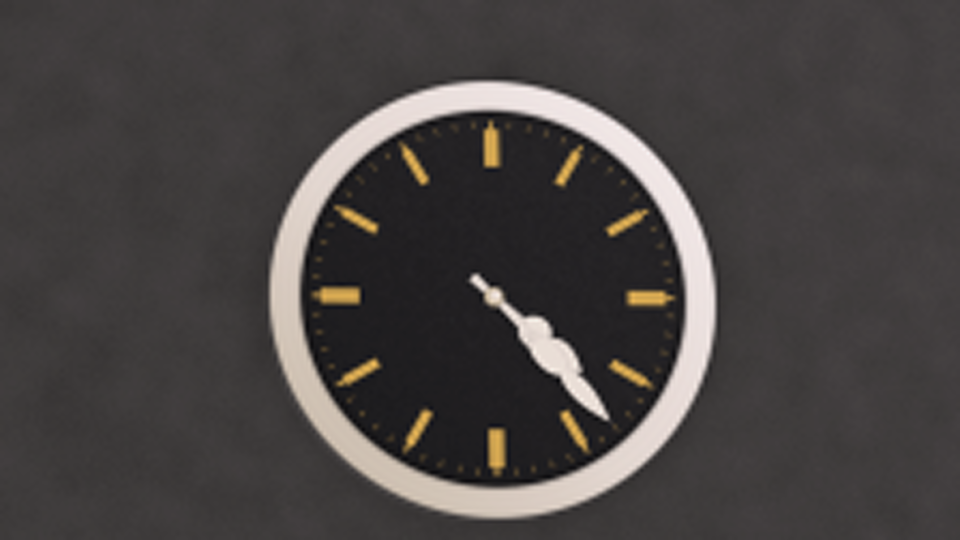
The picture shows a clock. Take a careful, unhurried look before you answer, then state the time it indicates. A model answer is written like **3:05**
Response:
**4:23**
